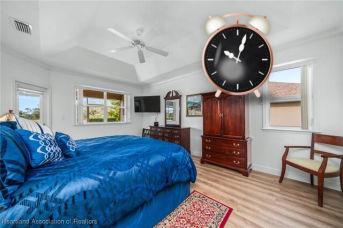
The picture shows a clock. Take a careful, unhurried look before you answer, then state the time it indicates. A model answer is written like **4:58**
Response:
**10:03**
